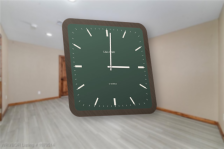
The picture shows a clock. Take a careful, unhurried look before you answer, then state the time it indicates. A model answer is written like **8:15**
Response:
**3:01**
